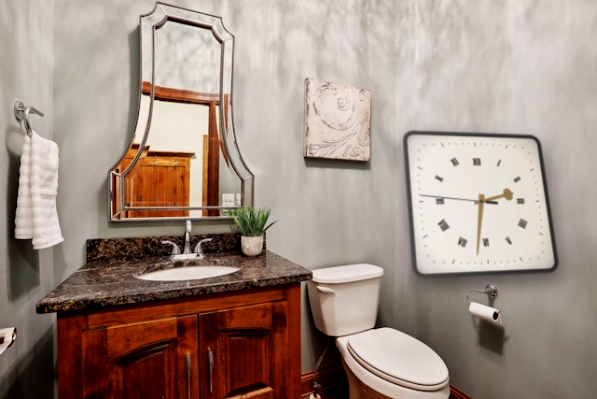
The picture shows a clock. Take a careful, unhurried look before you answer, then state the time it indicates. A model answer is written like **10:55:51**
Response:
**2:31:46**
